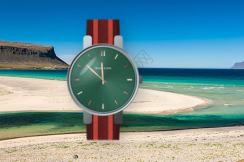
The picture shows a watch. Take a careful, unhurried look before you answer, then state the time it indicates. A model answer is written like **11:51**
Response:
**11:52**
